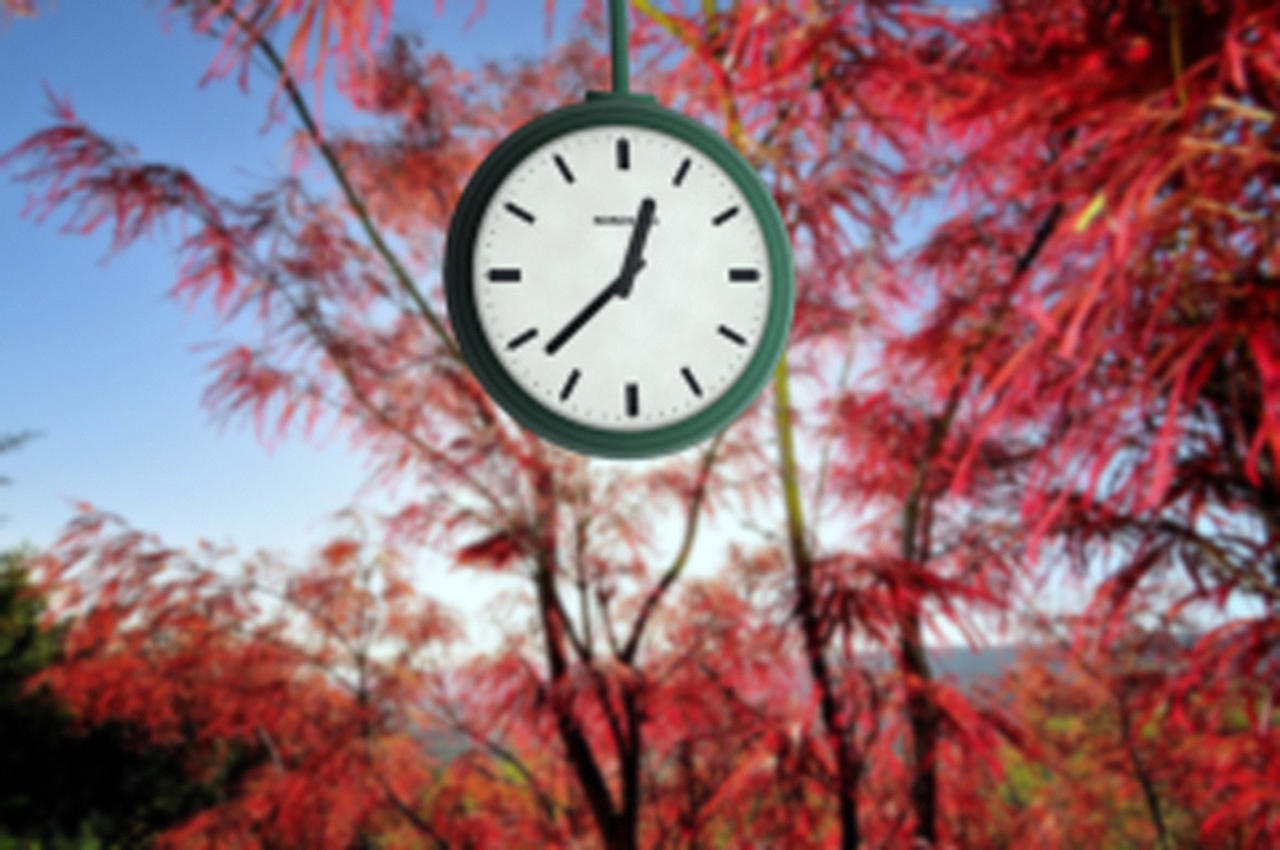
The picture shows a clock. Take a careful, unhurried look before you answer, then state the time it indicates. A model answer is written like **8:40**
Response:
**12:38**
